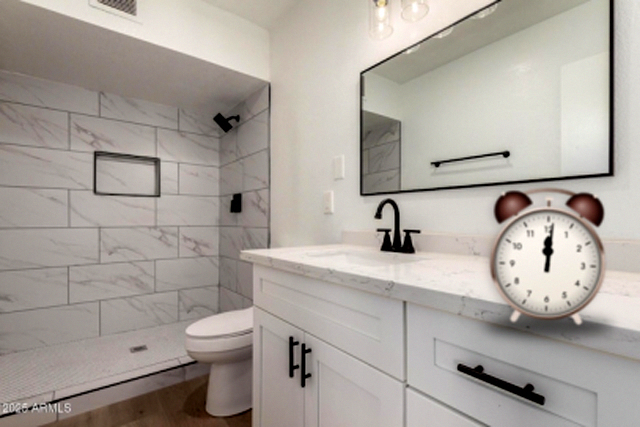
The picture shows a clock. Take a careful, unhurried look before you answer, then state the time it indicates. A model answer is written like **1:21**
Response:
**12:01**
